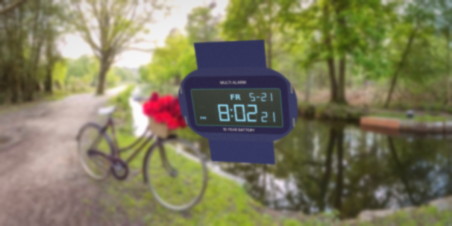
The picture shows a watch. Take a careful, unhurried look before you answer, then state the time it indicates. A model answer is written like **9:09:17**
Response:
**8:02:21**
